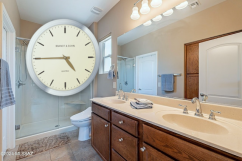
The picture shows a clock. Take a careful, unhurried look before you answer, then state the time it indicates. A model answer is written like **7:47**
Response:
**4:45**
